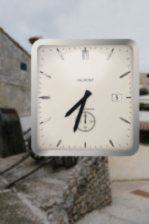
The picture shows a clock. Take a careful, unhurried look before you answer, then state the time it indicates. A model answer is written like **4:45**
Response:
**7:33**
